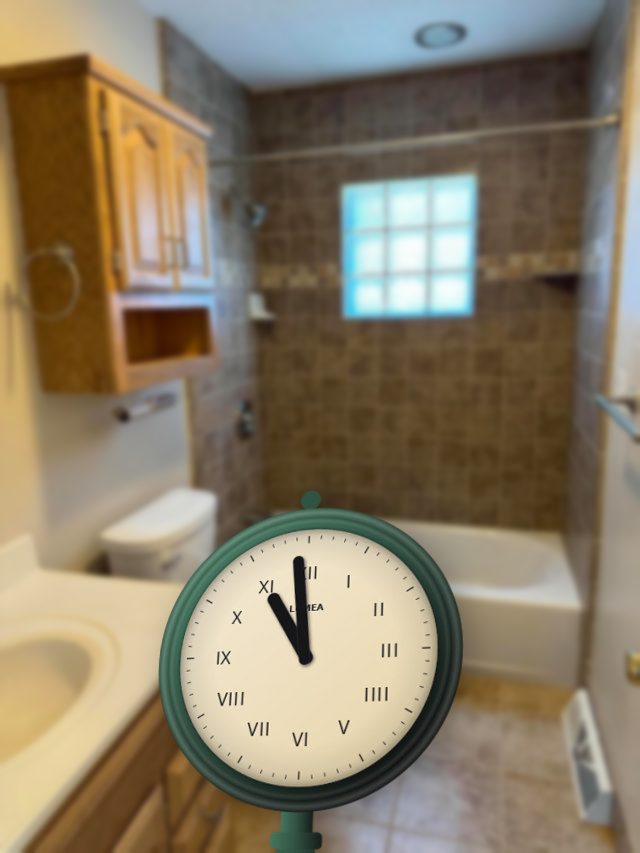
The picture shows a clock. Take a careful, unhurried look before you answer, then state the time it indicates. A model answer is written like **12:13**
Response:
**10:59**
